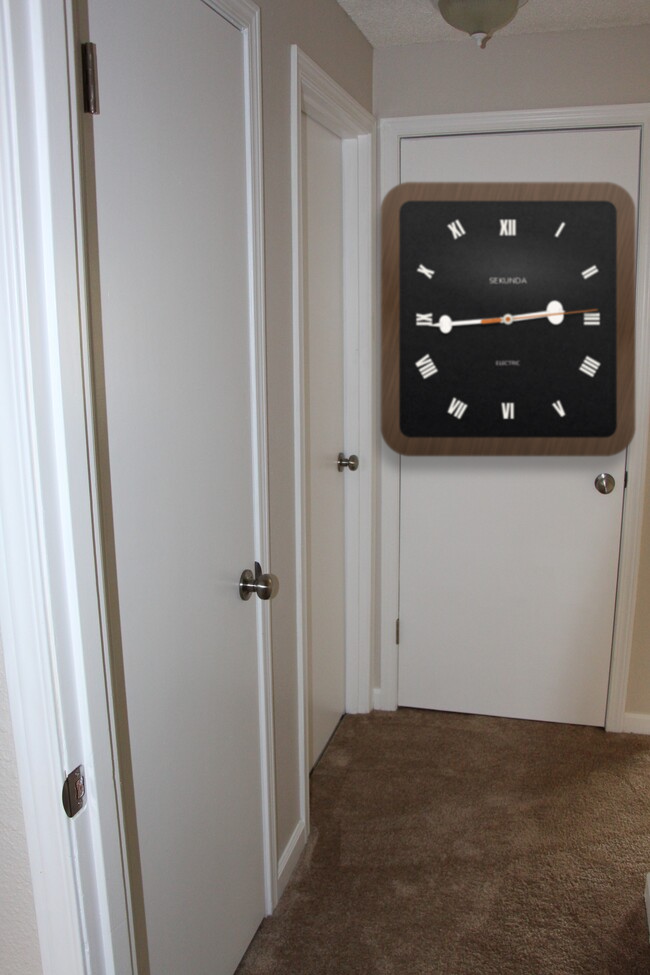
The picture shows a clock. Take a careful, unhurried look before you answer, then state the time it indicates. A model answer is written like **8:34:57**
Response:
**2:44:14**
